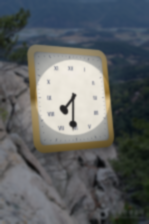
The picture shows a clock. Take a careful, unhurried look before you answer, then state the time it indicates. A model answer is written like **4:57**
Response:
**7:31**
